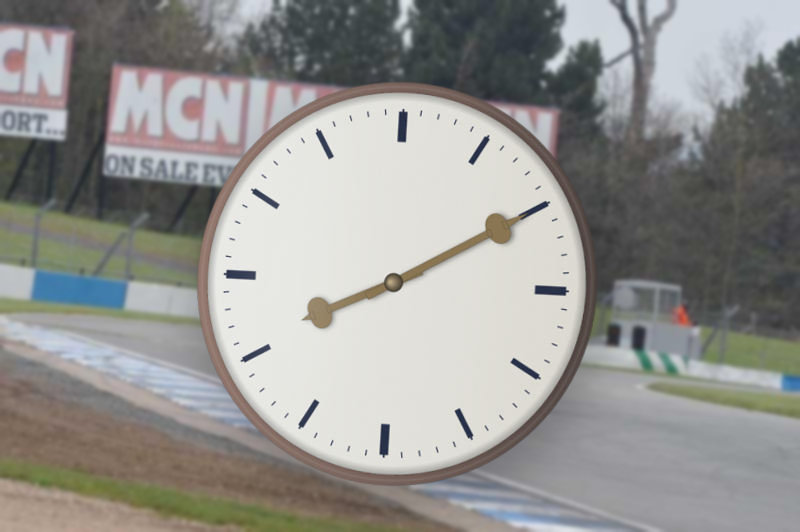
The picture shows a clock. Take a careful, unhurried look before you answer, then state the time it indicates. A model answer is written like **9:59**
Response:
**8:10**
